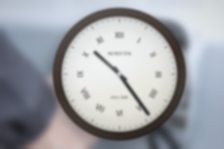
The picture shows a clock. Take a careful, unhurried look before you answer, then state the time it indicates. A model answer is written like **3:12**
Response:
**10:24**
